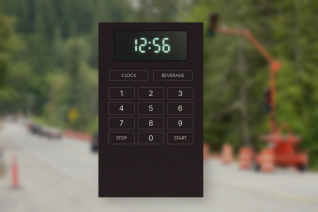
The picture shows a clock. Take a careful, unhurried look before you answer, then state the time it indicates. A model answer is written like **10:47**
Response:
**12:56**
